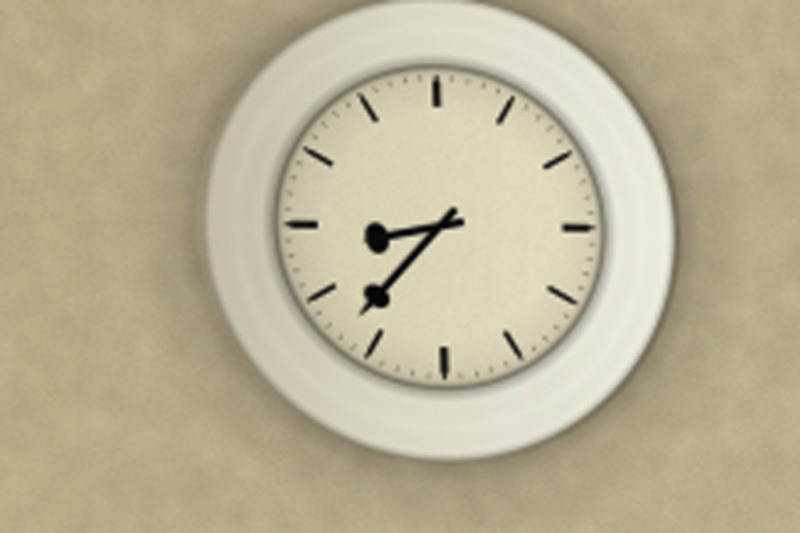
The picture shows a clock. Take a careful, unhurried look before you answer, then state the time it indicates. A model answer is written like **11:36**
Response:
**8:37**
